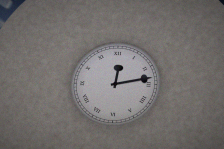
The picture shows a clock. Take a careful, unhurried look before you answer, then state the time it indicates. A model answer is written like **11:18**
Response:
**12:13**
